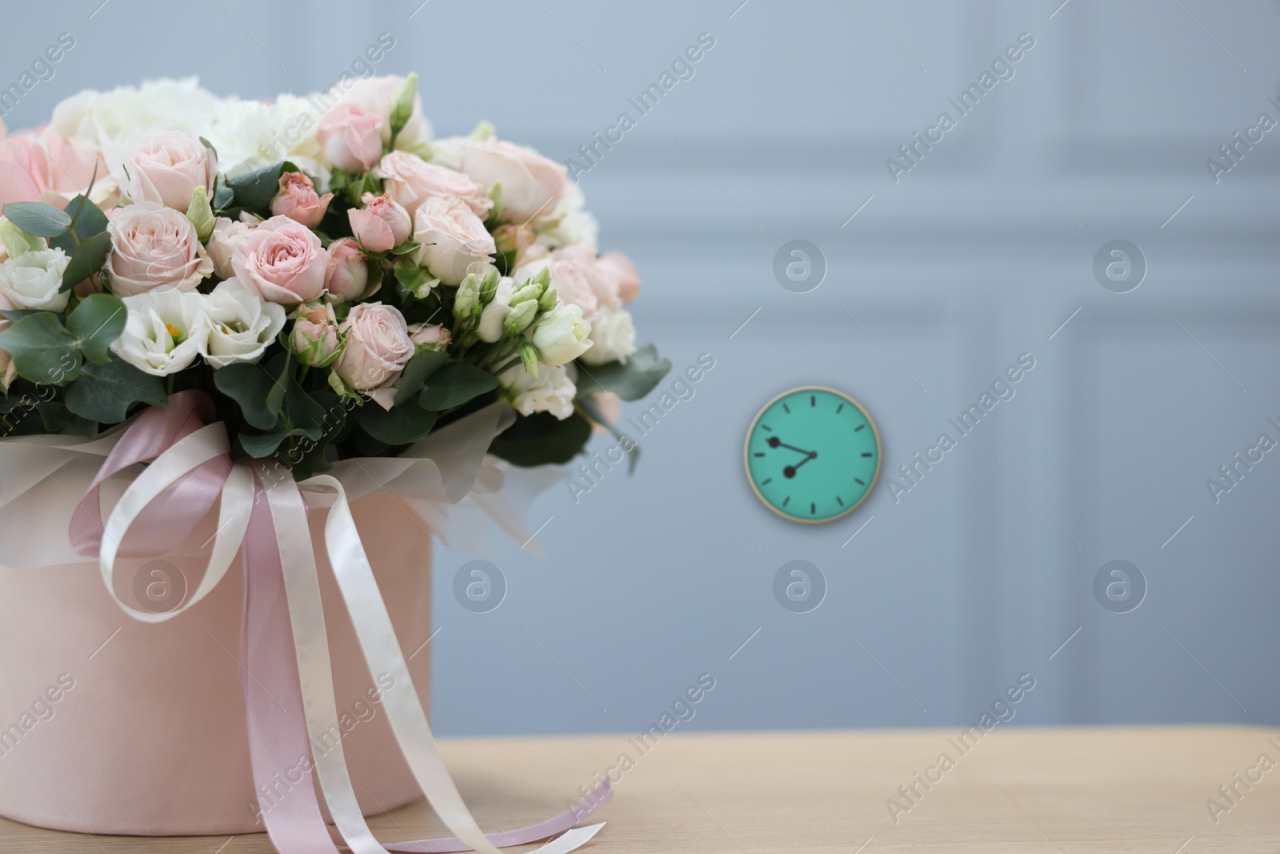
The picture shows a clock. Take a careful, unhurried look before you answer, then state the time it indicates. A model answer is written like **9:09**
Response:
**7:48**
